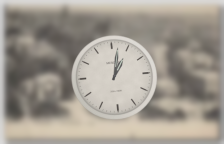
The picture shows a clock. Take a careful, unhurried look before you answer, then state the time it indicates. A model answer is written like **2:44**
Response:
**1:02**
